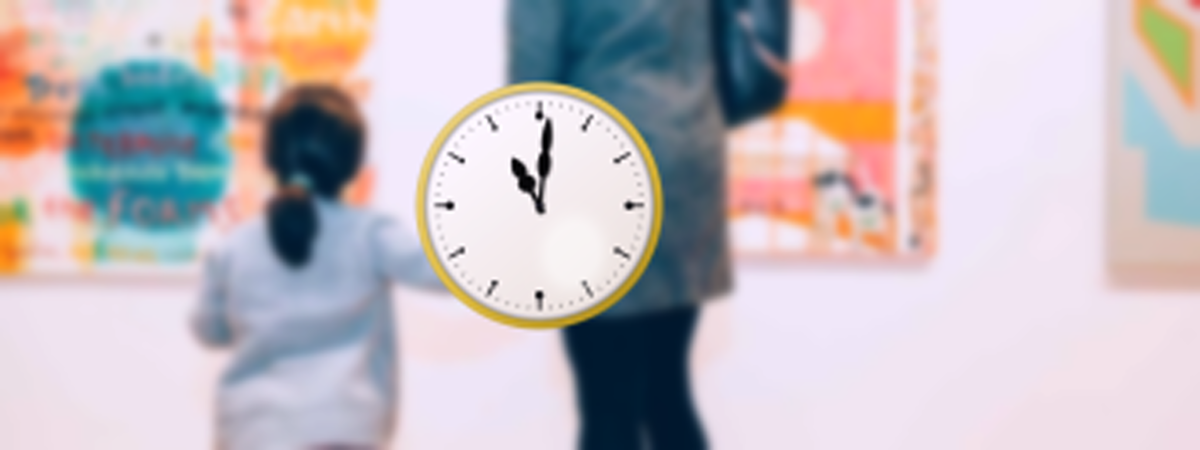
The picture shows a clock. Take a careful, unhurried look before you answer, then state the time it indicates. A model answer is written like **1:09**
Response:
**11:01**
